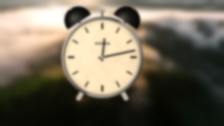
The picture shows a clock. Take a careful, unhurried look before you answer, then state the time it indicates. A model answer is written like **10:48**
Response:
**12:13**
